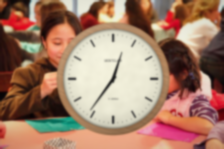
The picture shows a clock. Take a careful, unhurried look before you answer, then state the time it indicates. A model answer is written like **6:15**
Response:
**12:36**
